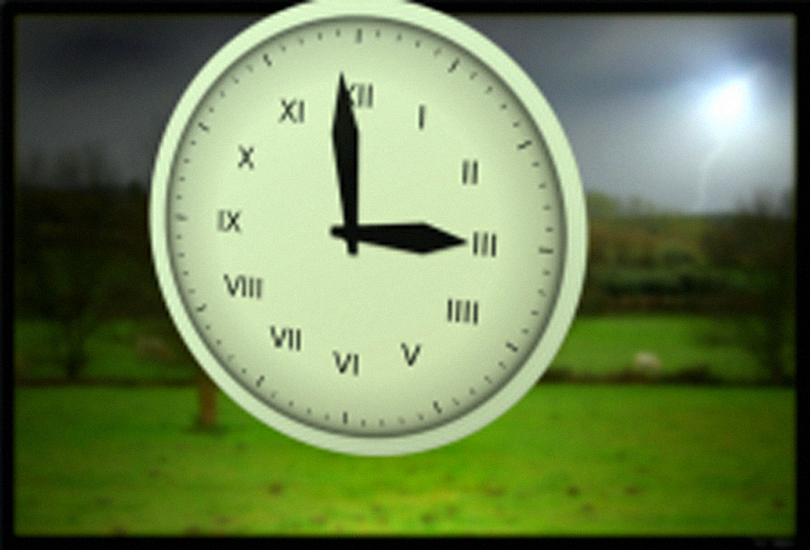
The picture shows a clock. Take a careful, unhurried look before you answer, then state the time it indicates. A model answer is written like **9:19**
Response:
**2:59**
